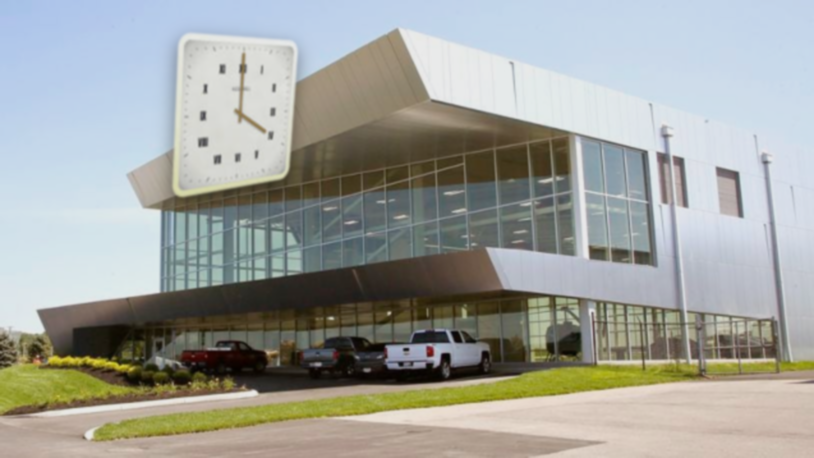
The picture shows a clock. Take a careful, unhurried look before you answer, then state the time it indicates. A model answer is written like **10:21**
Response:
**4:00**
